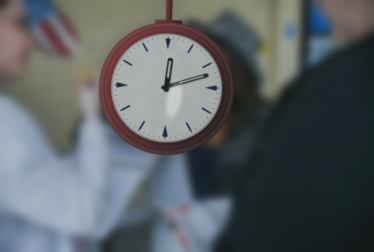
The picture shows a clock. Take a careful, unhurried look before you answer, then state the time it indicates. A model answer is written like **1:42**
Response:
**12:12**
